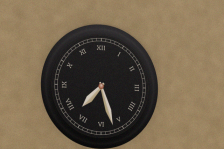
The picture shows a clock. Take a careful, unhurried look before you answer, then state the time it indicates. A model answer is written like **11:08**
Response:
**7:27**
